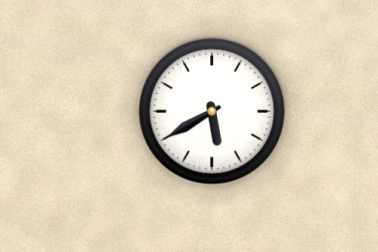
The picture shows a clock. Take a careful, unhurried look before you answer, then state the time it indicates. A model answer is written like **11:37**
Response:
**5:40**
